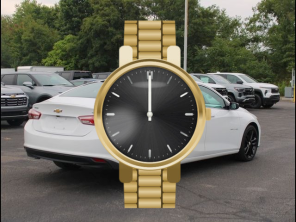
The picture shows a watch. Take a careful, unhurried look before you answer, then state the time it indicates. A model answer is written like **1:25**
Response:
**12:00**
